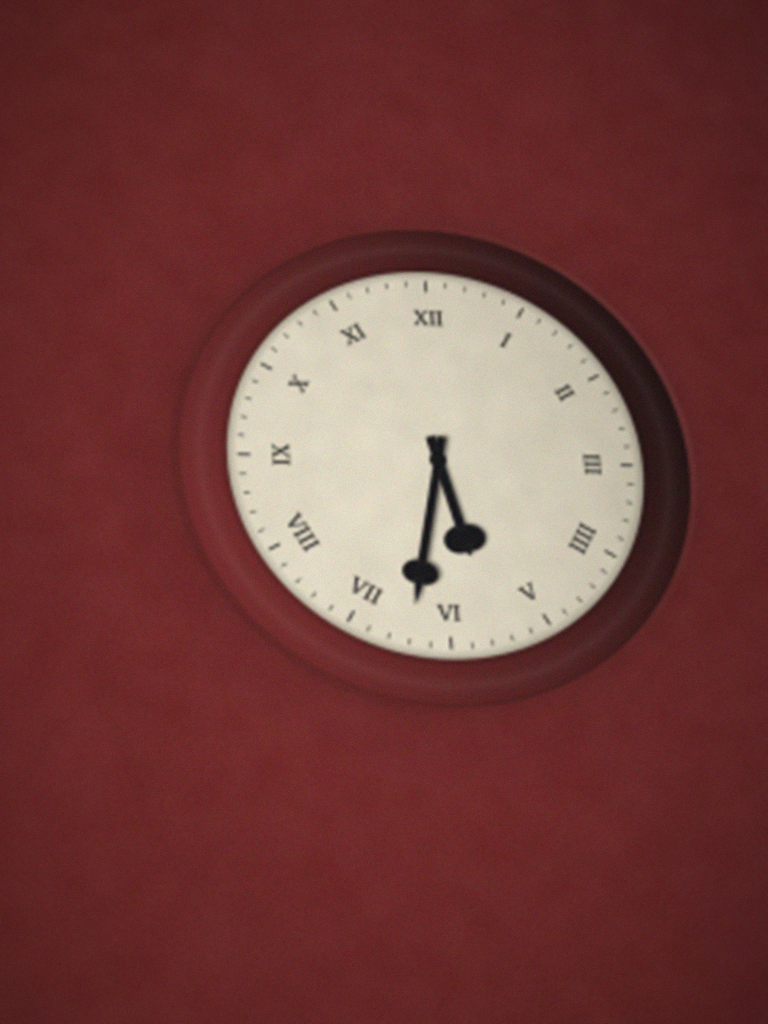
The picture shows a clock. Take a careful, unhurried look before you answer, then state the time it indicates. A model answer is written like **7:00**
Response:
**5:32**
